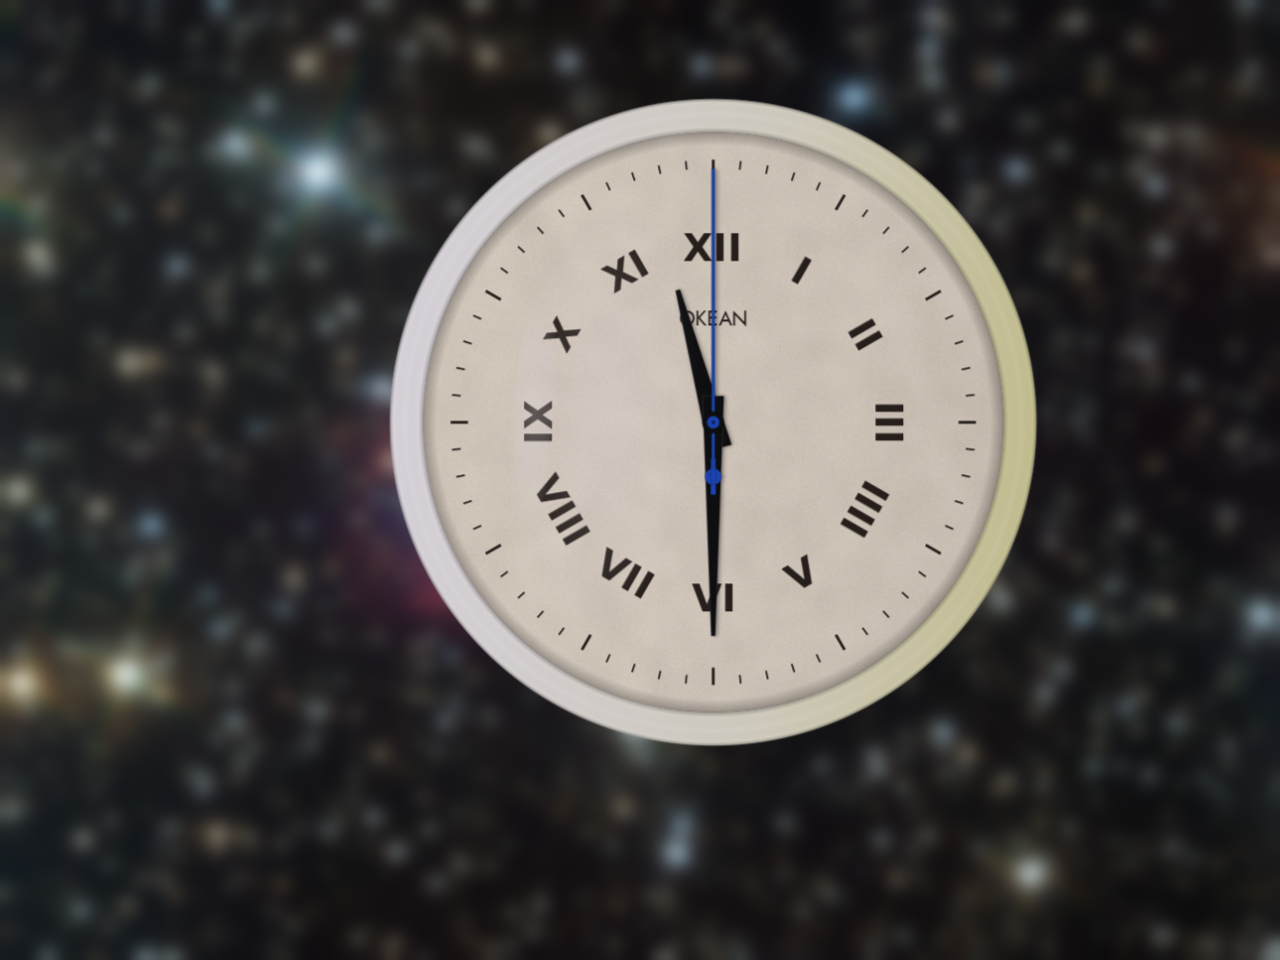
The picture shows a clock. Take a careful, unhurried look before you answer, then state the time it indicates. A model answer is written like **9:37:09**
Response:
**11:30:00**
